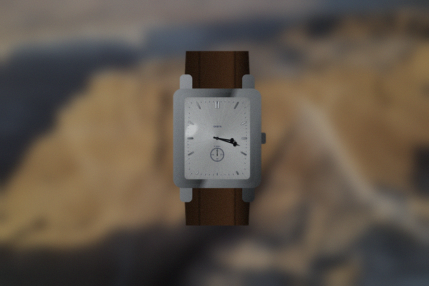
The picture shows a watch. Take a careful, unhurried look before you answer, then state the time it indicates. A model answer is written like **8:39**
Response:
**3:18**
